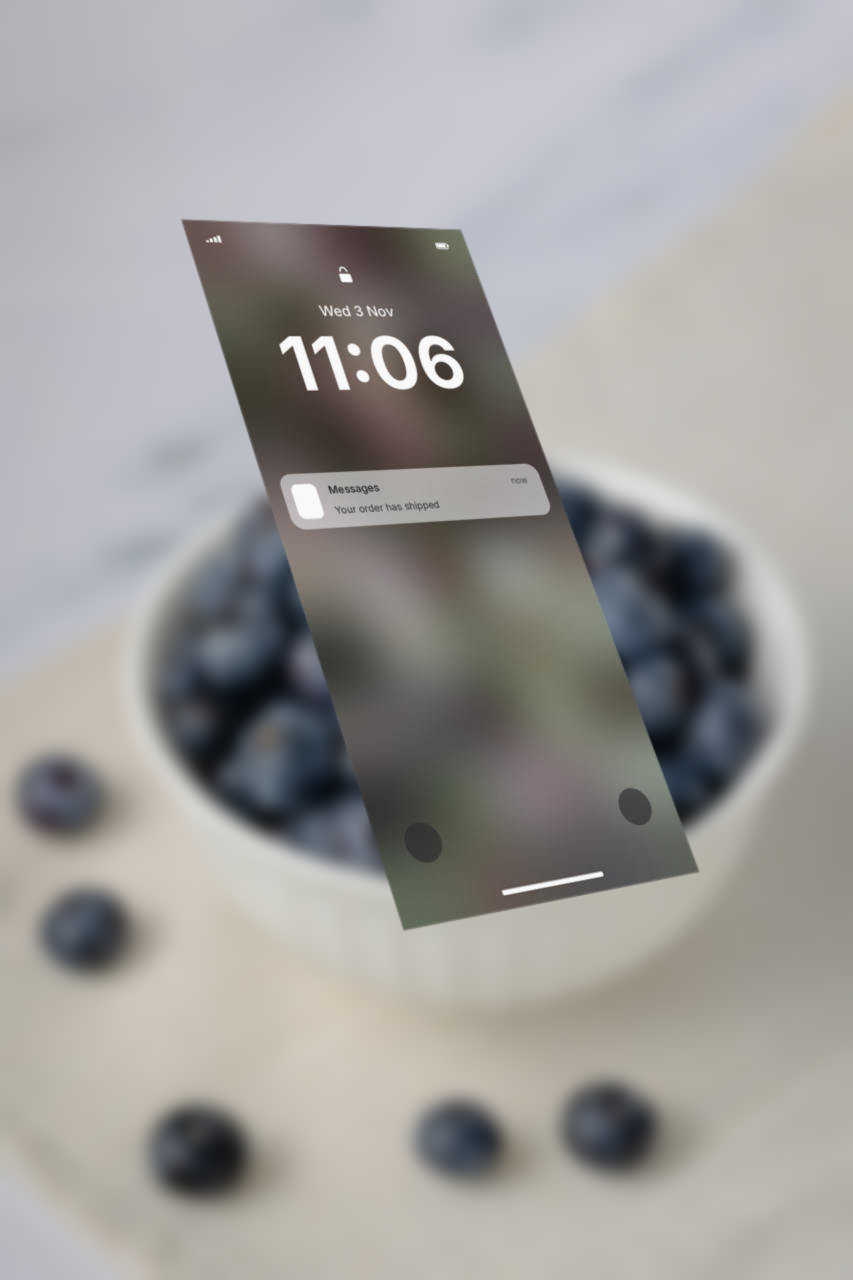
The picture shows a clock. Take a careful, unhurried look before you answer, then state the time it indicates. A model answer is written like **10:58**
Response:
**11:06**
